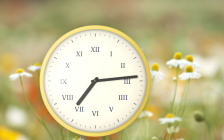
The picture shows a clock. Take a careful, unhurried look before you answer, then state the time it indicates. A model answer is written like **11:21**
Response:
**7:14**
